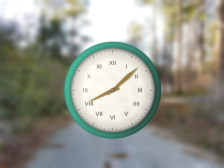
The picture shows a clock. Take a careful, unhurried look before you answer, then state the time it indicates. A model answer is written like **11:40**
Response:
**8:08**
